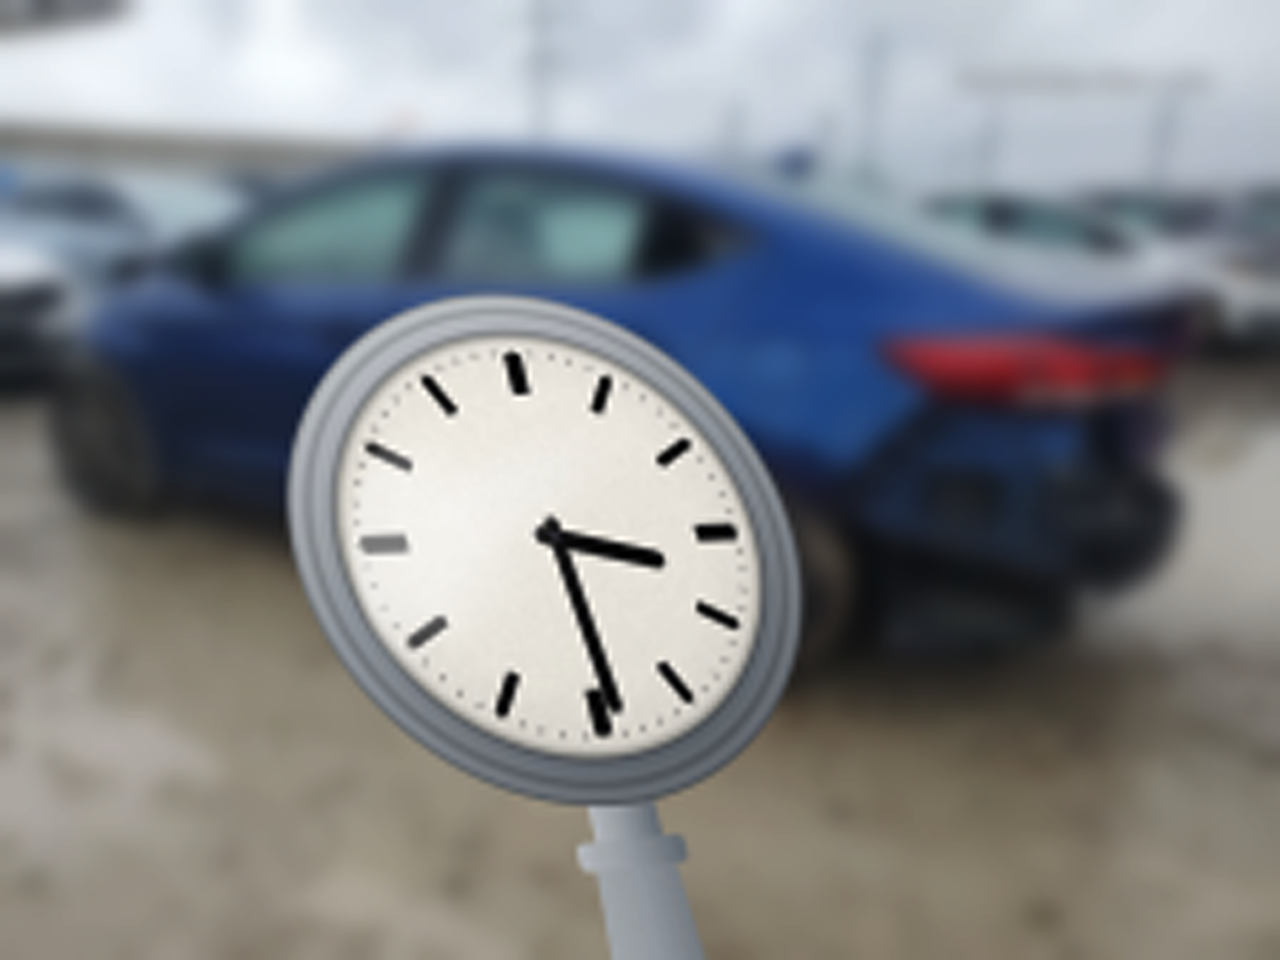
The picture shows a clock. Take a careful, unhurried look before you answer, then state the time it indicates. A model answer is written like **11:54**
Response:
**3:29**
